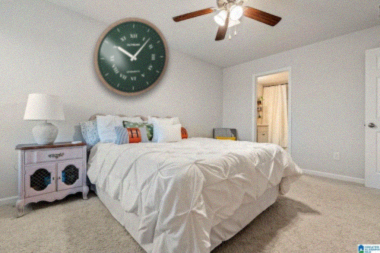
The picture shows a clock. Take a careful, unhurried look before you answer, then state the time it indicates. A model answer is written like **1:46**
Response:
**10:07**
